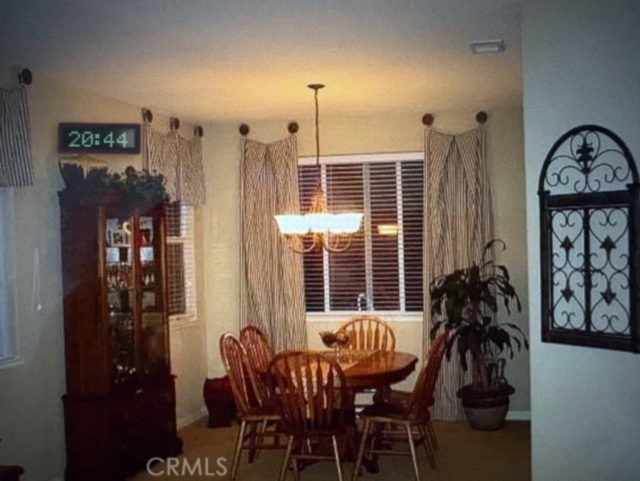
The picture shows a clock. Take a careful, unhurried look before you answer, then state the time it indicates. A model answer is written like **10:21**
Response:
**20:44**
